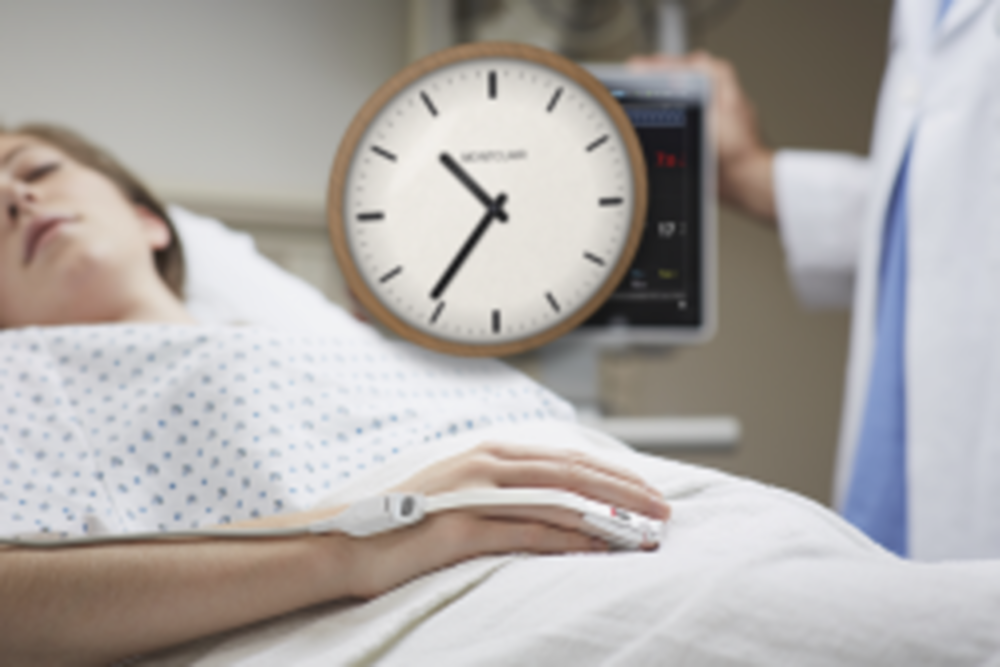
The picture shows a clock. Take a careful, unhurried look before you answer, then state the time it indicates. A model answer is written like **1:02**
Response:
**10:36**
